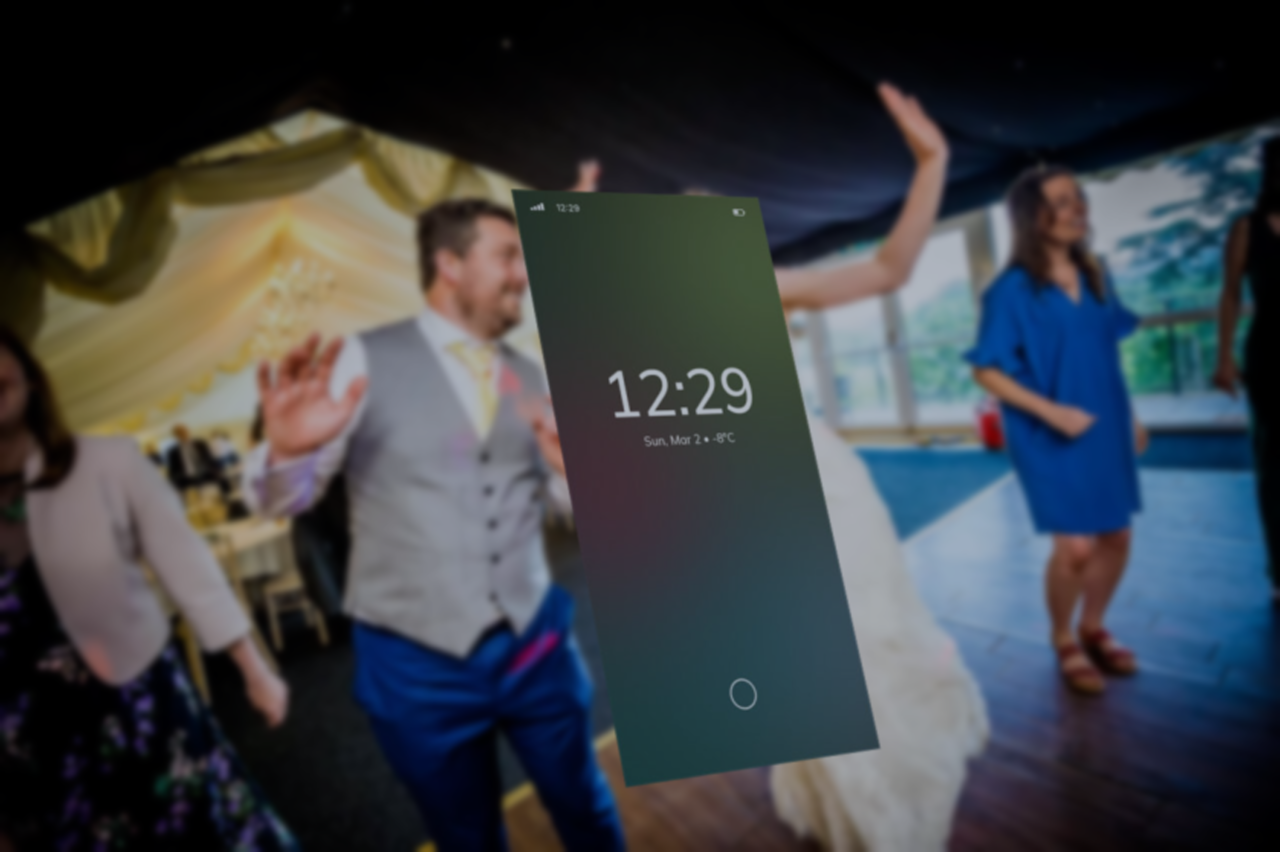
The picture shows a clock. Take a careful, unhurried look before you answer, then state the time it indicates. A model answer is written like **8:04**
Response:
**12:29**
